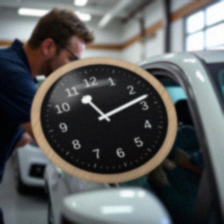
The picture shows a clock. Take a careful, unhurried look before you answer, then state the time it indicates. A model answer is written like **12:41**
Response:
**11:13**
